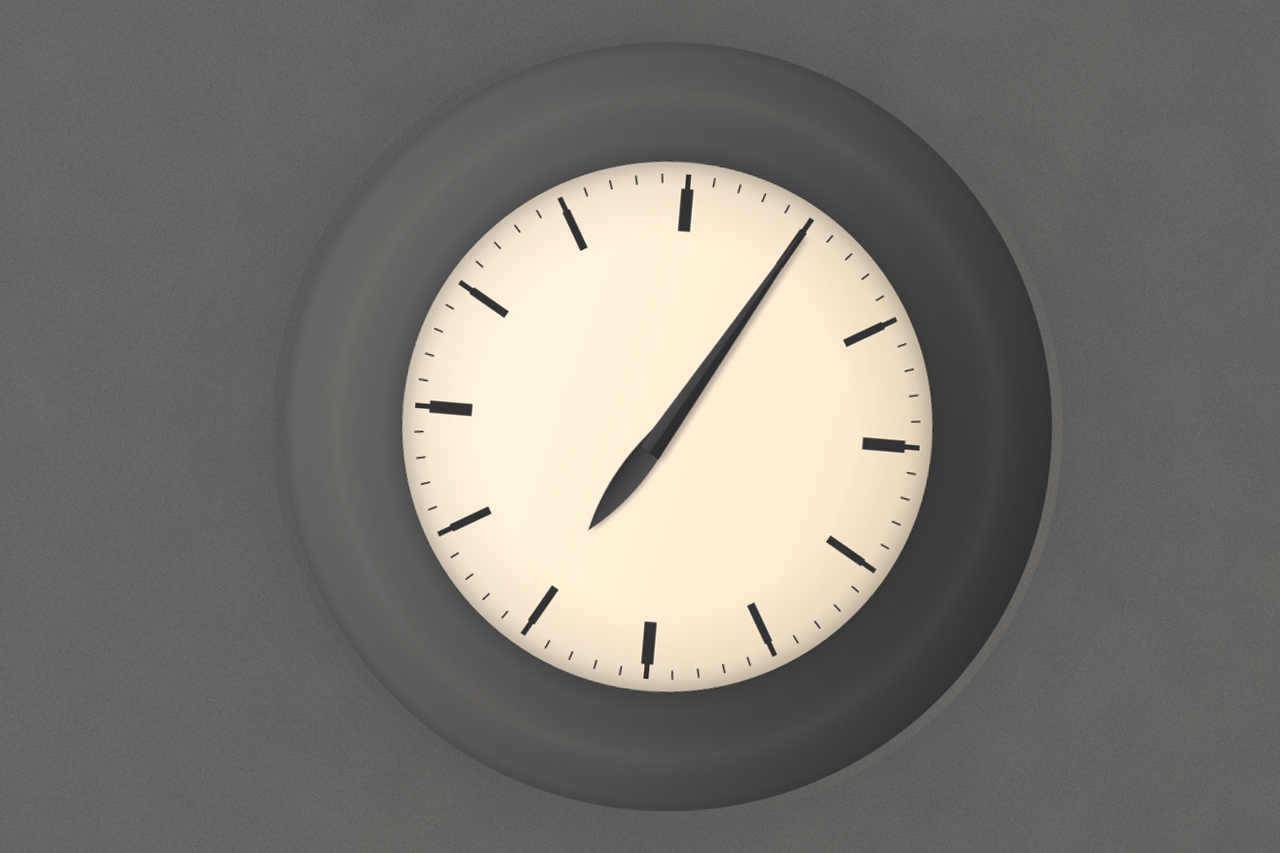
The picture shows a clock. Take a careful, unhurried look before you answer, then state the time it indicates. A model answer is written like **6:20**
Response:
**7:05**
